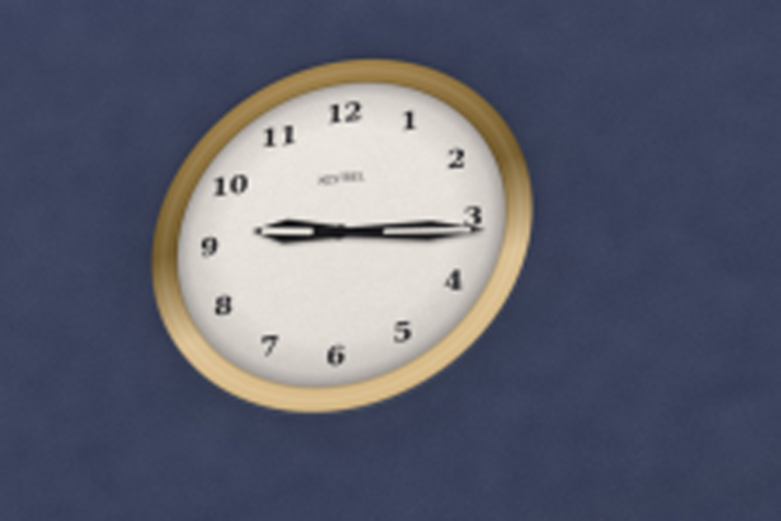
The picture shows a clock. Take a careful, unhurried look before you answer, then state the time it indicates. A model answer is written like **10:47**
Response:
**9:16**
